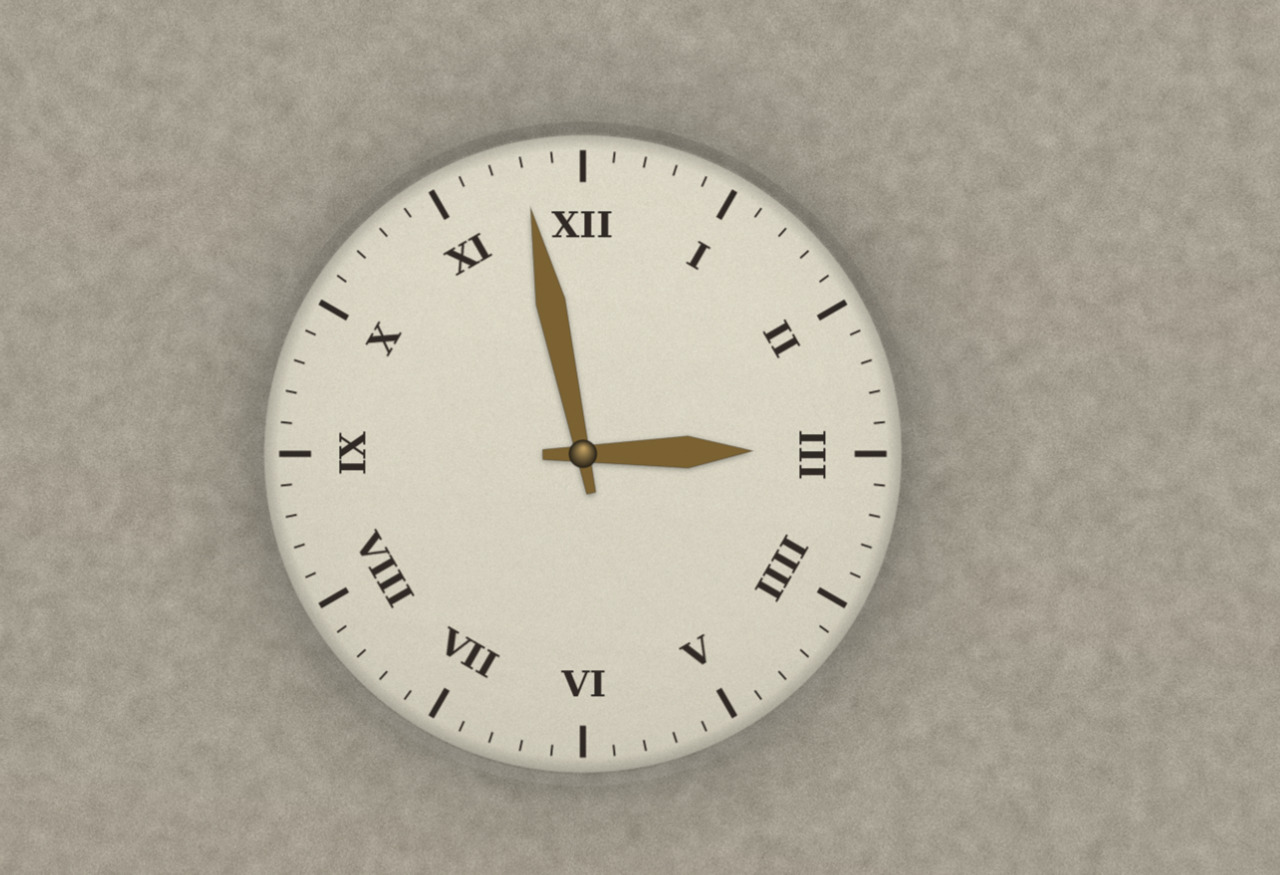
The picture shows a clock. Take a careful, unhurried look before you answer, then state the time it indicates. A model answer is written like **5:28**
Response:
**2:58**
